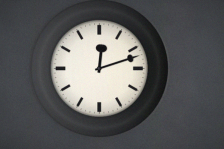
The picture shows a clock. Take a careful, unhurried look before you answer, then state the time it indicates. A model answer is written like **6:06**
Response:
**12:12**
